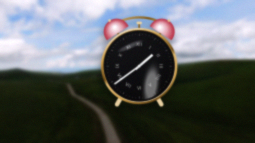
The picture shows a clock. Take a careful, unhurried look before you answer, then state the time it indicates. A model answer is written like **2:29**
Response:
**1:39**
